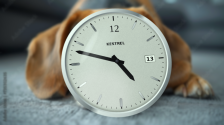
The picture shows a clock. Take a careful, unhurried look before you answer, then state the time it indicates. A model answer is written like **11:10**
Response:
**4:48**
